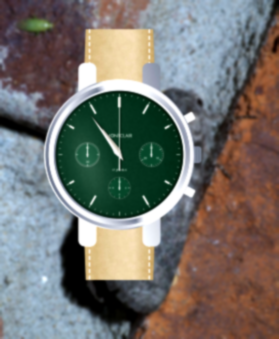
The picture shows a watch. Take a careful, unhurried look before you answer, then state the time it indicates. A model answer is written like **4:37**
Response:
**10:54**
